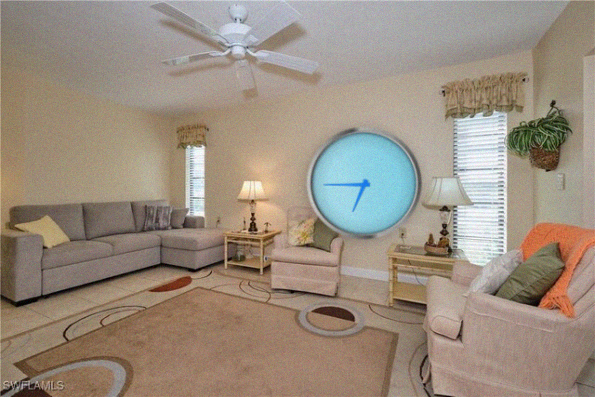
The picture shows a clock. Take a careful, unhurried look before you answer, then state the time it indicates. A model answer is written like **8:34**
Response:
**6:45**
